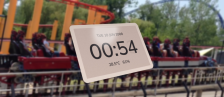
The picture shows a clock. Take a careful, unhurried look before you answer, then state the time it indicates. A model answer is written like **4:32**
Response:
**0:54**
